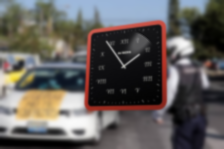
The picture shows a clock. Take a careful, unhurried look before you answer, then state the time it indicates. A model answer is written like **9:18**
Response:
**1:54**
